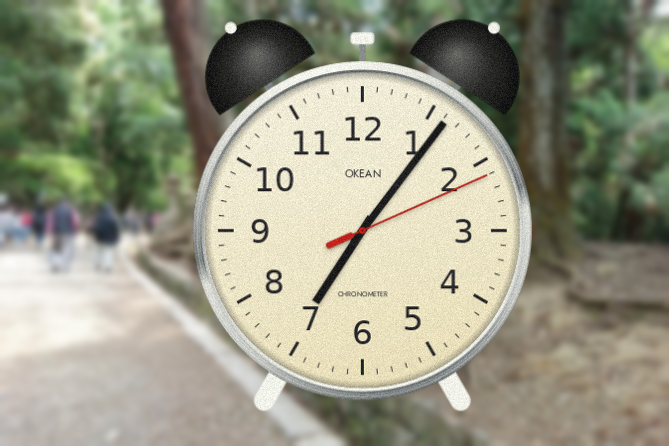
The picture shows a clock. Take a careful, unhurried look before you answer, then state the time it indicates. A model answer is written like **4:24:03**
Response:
**7:06:11**
